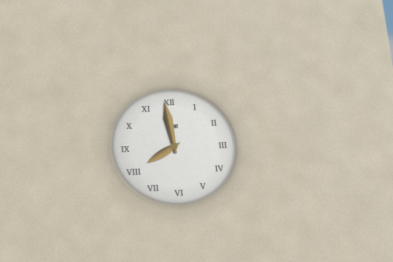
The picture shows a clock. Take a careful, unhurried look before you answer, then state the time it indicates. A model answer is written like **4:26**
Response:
**7:59**
